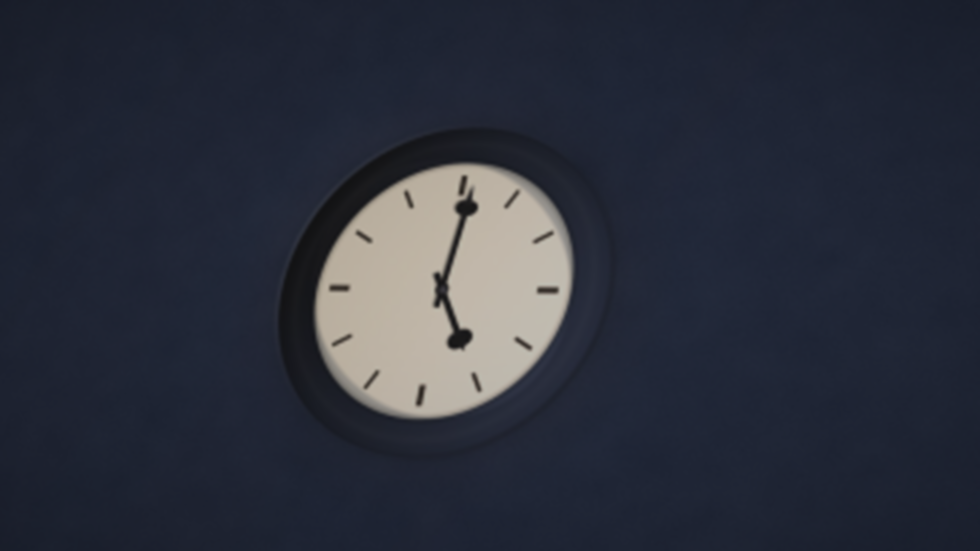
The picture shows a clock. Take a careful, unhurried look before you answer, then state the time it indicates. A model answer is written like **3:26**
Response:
**5:01**
